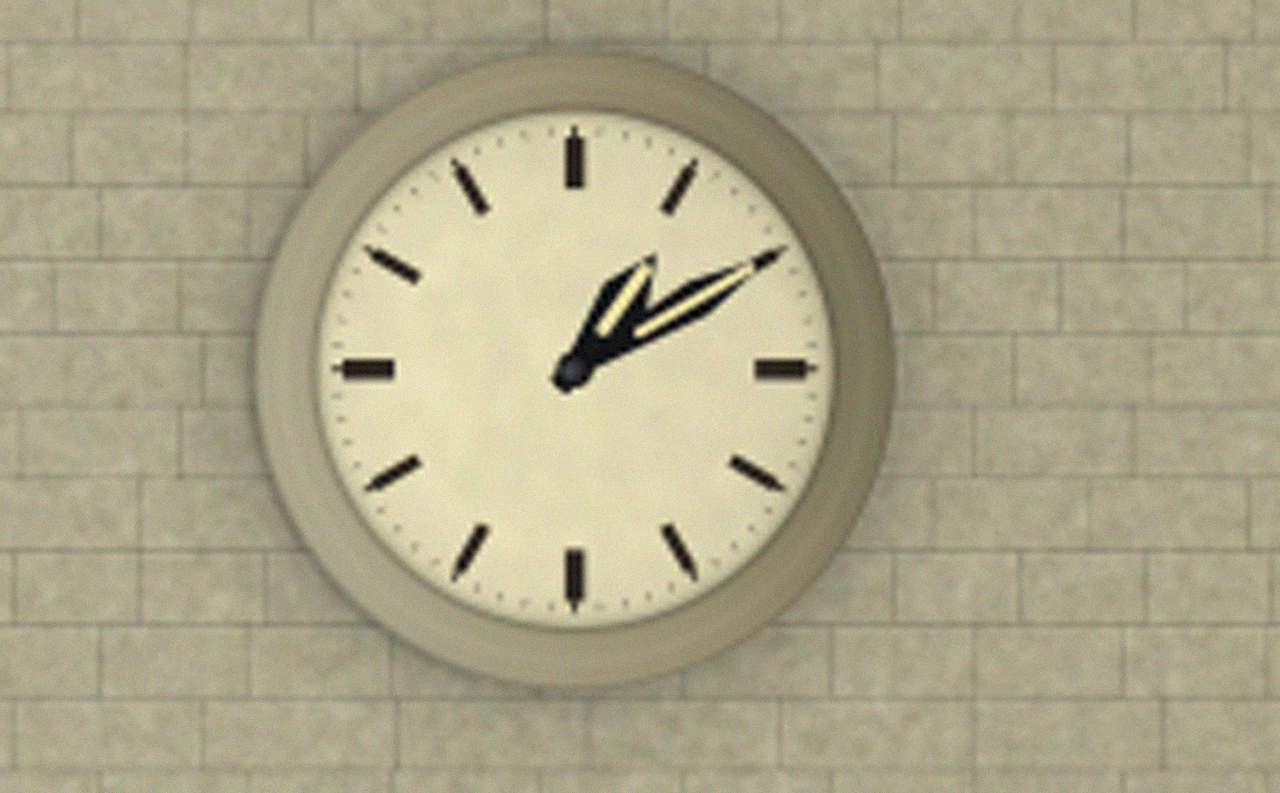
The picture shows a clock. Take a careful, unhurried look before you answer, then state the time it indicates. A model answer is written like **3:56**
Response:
**1:10**
